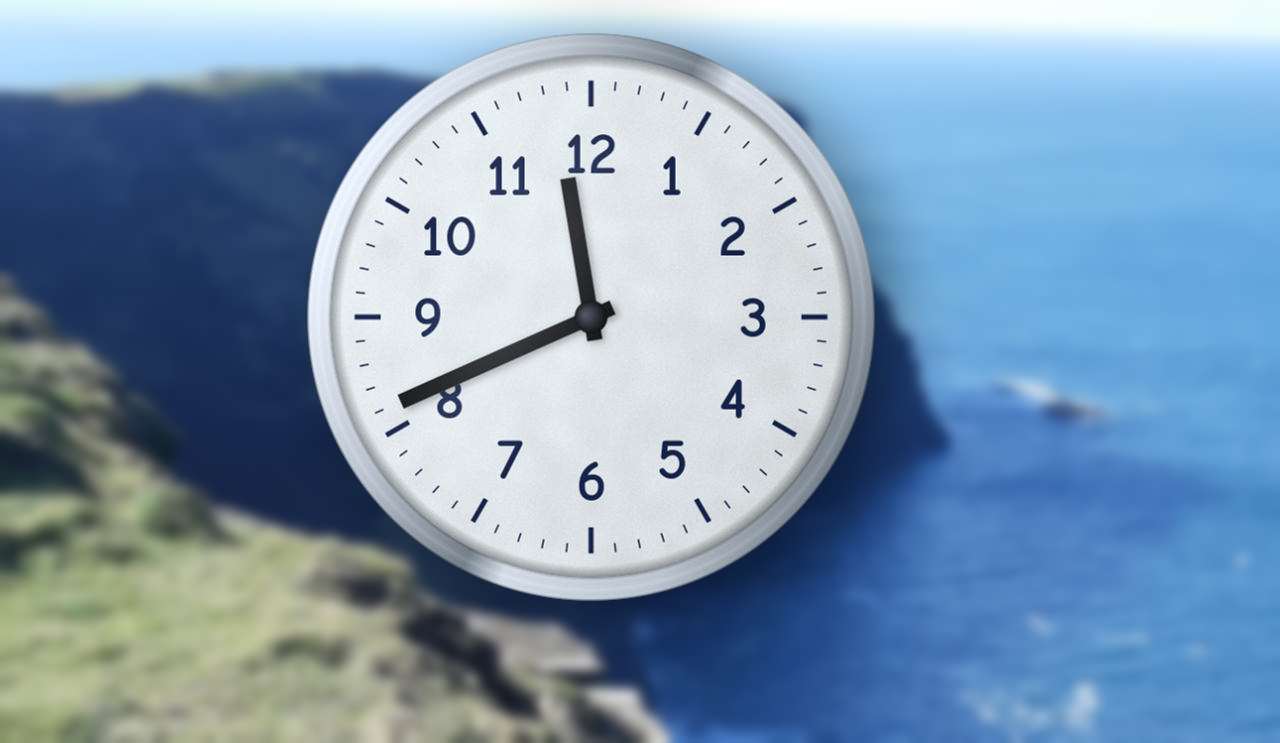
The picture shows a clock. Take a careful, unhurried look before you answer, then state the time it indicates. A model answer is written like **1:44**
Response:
**11:41**
